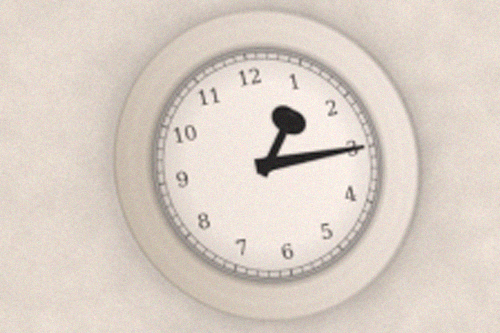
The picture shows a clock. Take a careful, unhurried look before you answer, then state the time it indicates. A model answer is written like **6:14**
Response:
**1:15**
